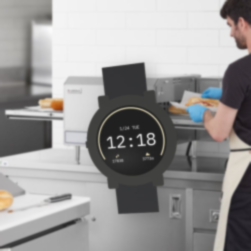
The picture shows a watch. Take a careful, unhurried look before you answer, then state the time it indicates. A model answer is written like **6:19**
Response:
**12:18**
